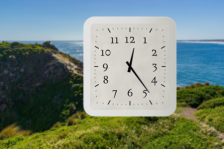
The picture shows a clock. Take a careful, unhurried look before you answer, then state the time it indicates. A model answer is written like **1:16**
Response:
**12:24**
